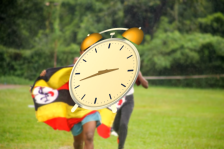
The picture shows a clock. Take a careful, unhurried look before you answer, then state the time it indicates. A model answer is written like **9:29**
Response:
**2:42**
